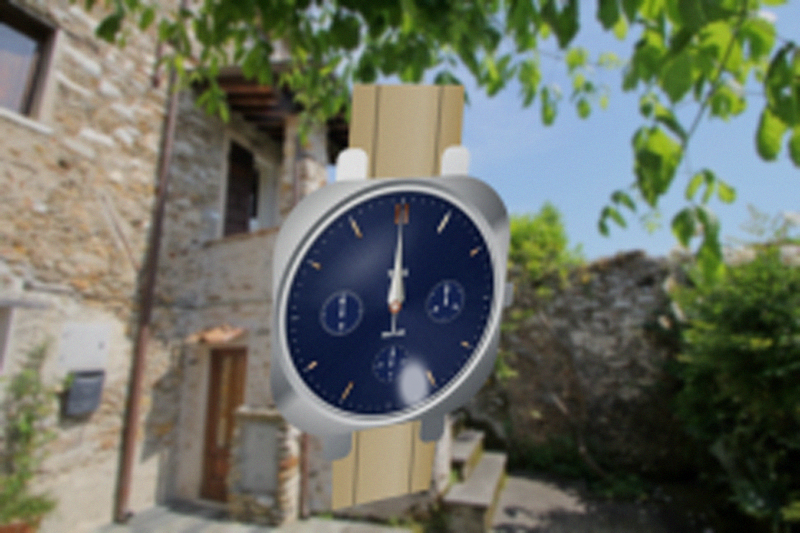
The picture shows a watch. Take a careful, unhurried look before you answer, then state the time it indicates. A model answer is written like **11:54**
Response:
**12:00**
